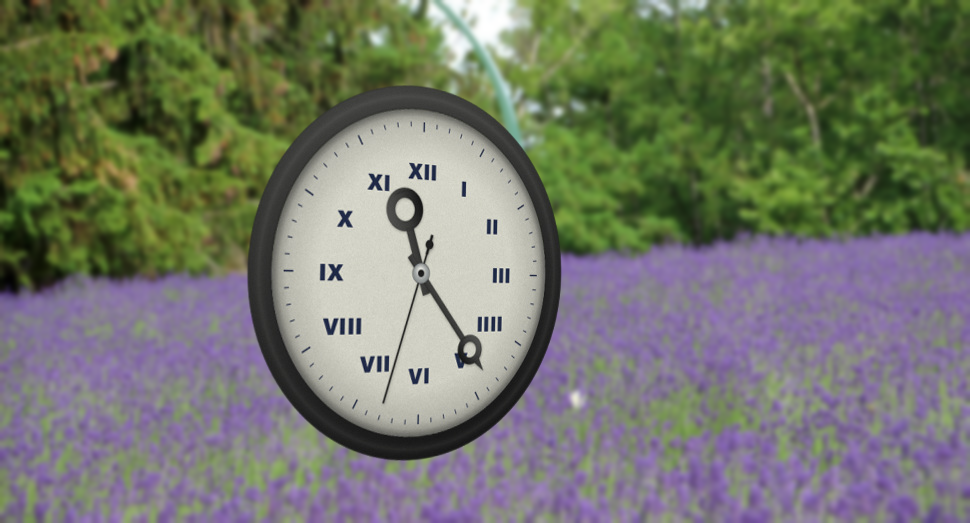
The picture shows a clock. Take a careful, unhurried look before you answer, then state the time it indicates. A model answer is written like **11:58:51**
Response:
**11:23:33**
